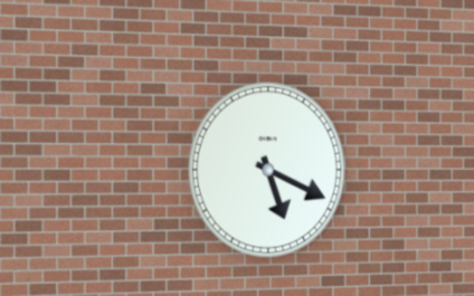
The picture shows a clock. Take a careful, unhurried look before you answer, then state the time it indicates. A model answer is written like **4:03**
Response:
**5:19**
